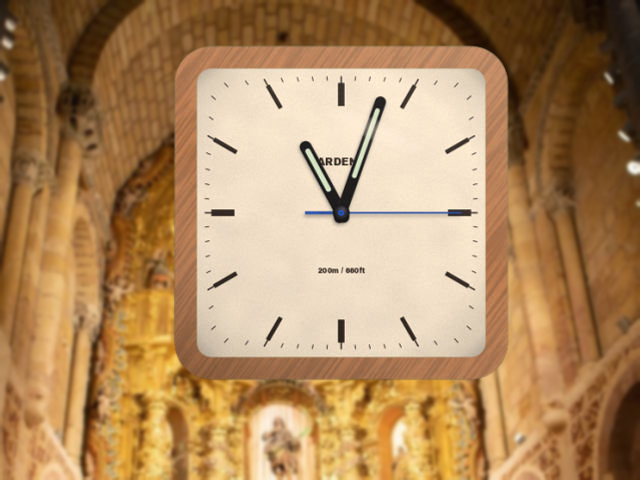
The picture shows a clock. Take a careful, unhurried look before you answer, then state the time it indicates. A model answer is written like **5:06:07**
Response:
**11:03:15**
